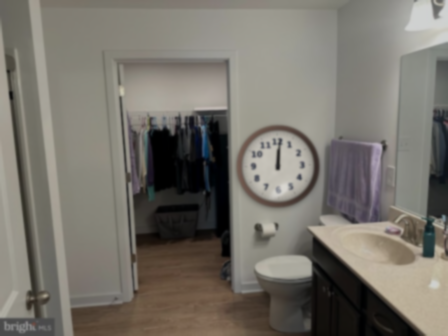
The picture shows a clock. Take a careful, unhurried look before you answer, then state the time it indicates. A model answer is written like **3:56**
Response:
**12:01**
